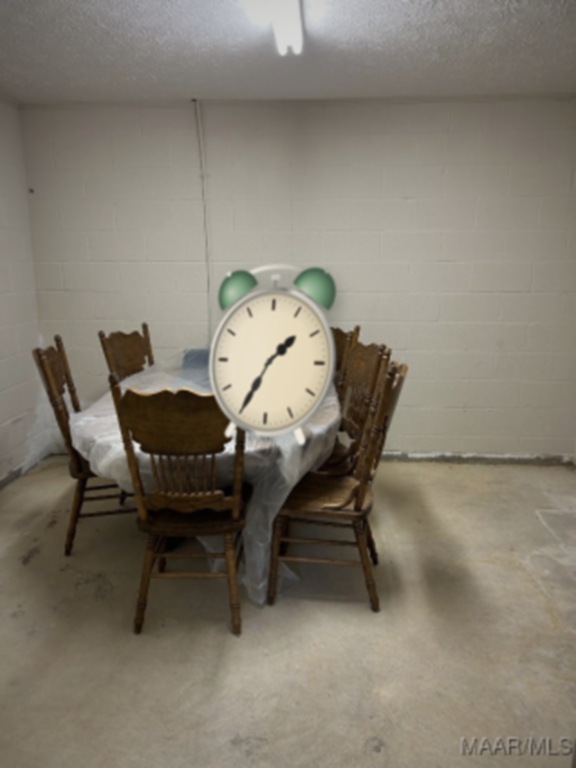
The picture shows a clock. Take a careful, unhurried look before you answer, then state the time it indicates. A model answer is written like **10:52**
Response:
**1:35**
